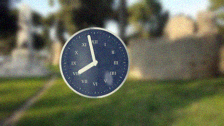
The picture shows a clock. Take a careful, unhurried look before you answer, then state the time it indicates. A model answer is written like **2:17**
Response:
**7:58**
